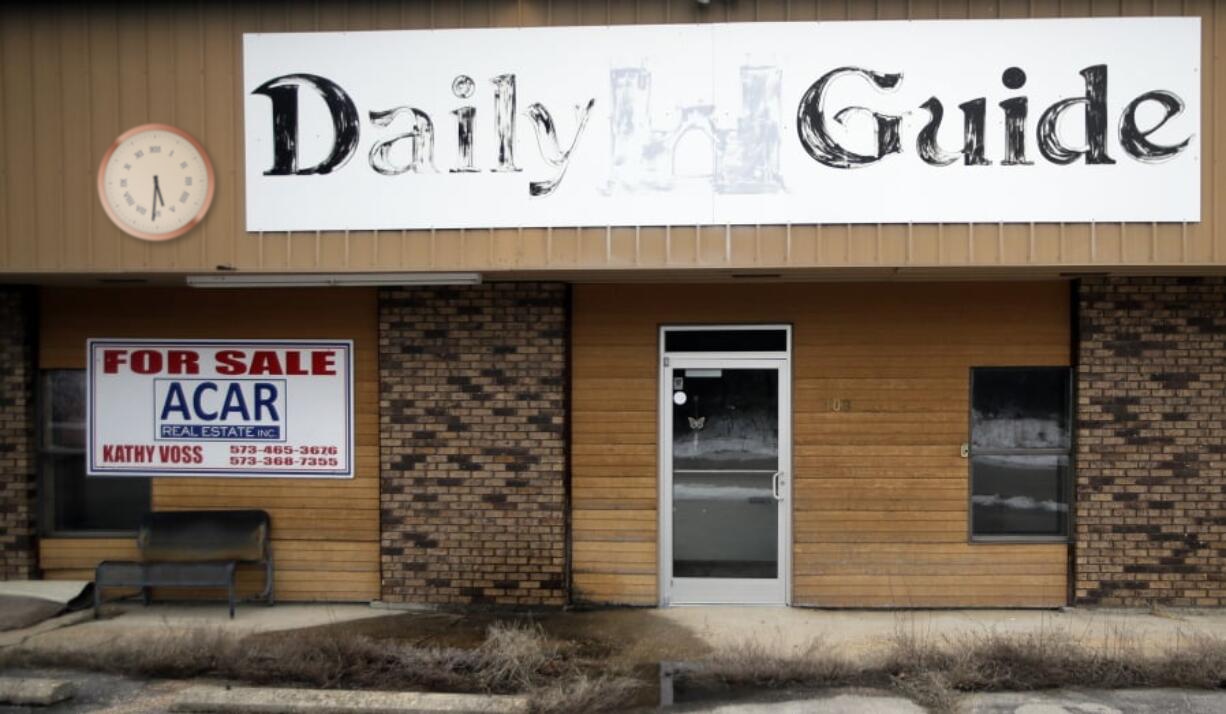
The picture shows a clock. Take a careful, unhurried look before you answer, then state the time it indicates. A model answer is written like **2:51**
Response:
**5:31**
